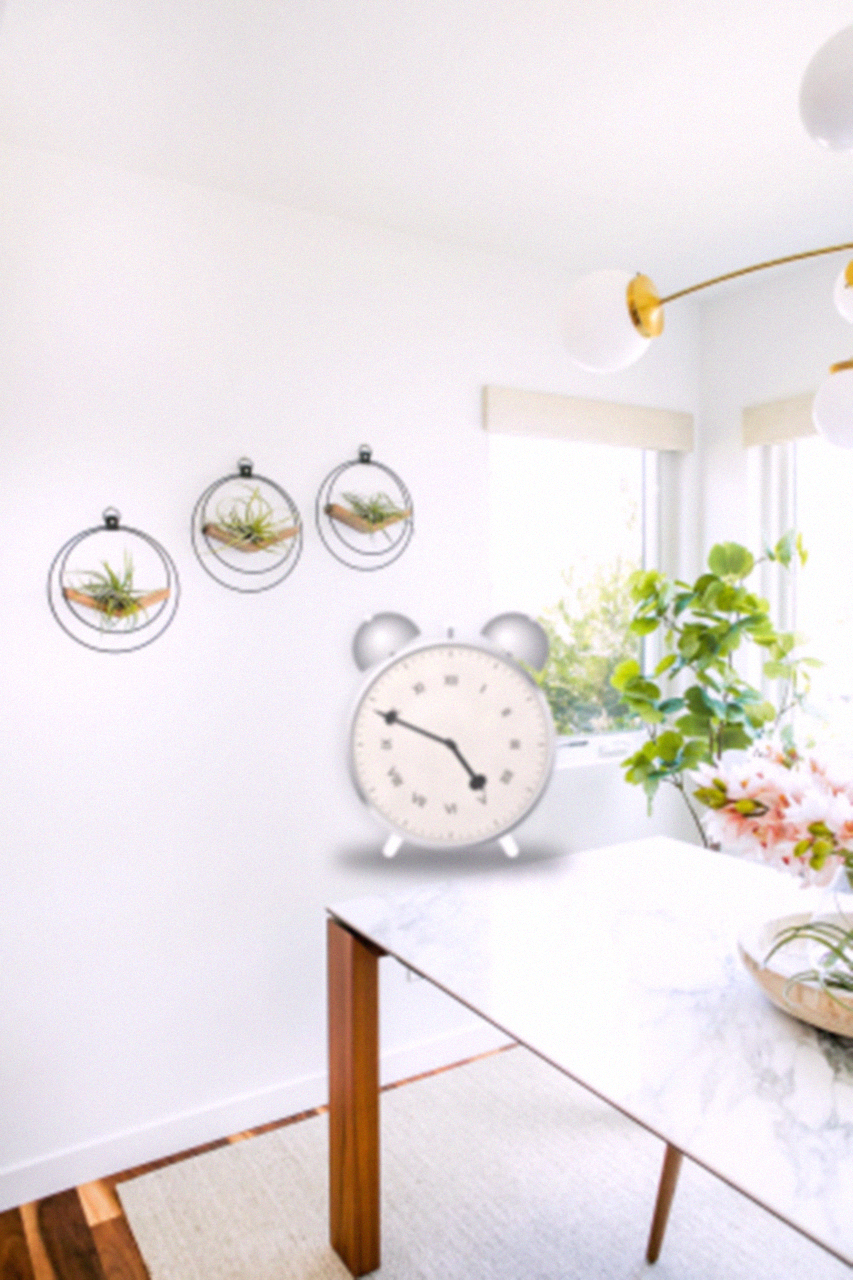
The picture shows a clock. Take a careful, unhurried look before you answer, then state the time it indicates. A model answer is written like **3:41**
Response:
**4:49**
